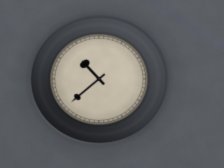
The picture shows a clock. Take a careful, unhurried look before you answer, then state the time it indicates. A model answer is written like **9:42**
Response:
**10:38**
